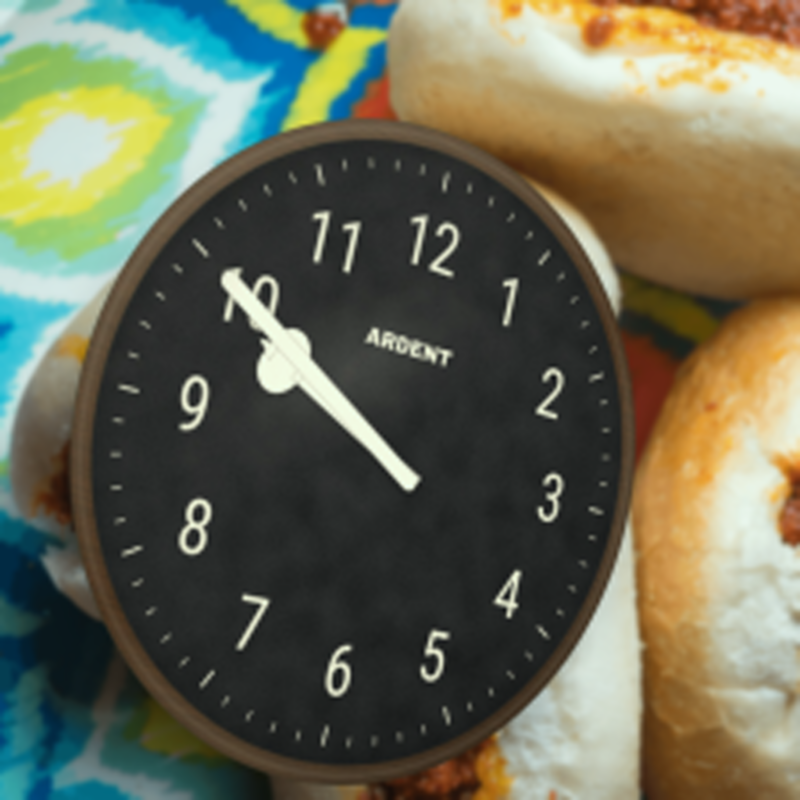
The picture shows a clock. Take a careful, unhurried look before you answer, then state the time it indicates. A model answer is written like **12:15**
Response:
**9:50**
